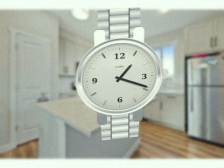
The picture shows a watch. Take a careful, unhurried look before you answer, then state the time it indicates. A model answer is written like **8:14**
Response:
**1:19**
